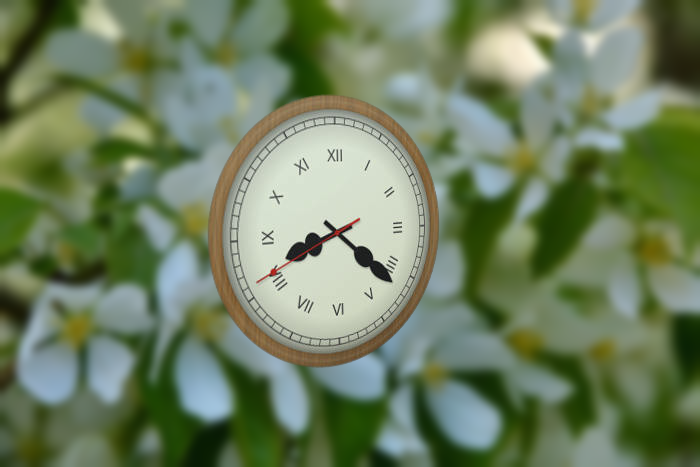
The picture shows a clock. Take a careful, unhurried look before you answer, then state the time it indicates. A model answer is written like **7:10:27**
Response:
**8:21:41**
